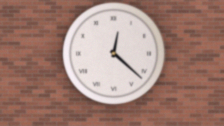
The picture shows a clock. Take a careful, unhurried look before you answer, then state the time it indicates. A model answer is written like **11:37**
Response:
**12:22**
